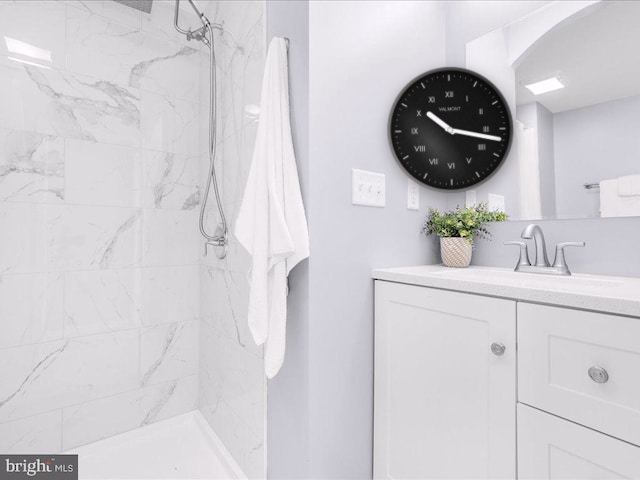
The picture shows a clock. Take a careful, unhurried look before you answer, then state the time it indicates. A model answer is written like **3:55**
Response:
**10:17**
